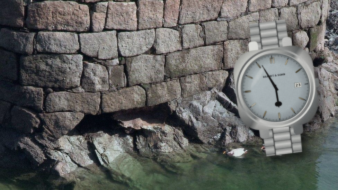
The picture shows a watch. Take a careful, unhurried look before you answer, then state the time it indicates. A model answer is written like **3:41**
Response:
**5:56**
